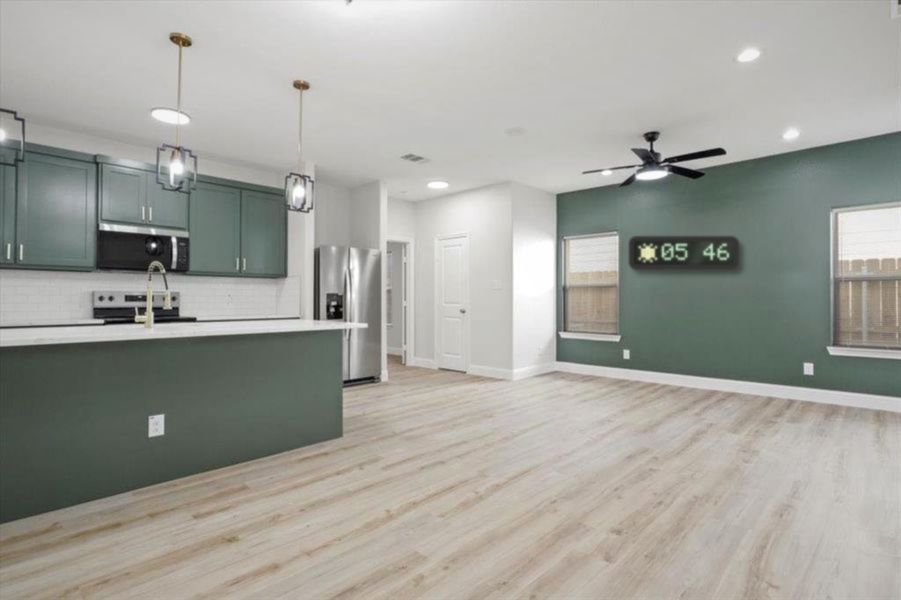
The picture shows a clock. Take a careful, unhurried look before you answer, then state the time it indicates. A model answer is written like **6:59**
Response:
**5:46**
